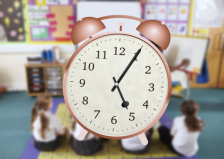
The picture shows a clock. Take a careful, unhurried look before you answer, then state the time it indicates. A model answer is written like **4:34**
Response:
**5:05**
